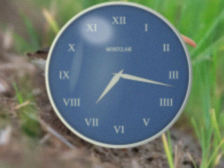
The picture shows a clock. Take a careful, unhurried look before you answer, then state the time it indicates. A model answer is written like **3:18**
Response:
**7:17**
